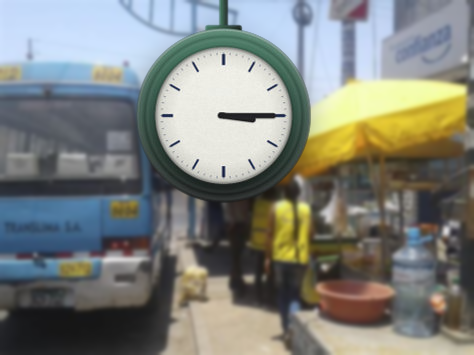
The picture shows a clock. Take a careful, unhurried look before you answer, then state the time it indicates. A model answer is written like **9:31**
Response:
**3:15**
